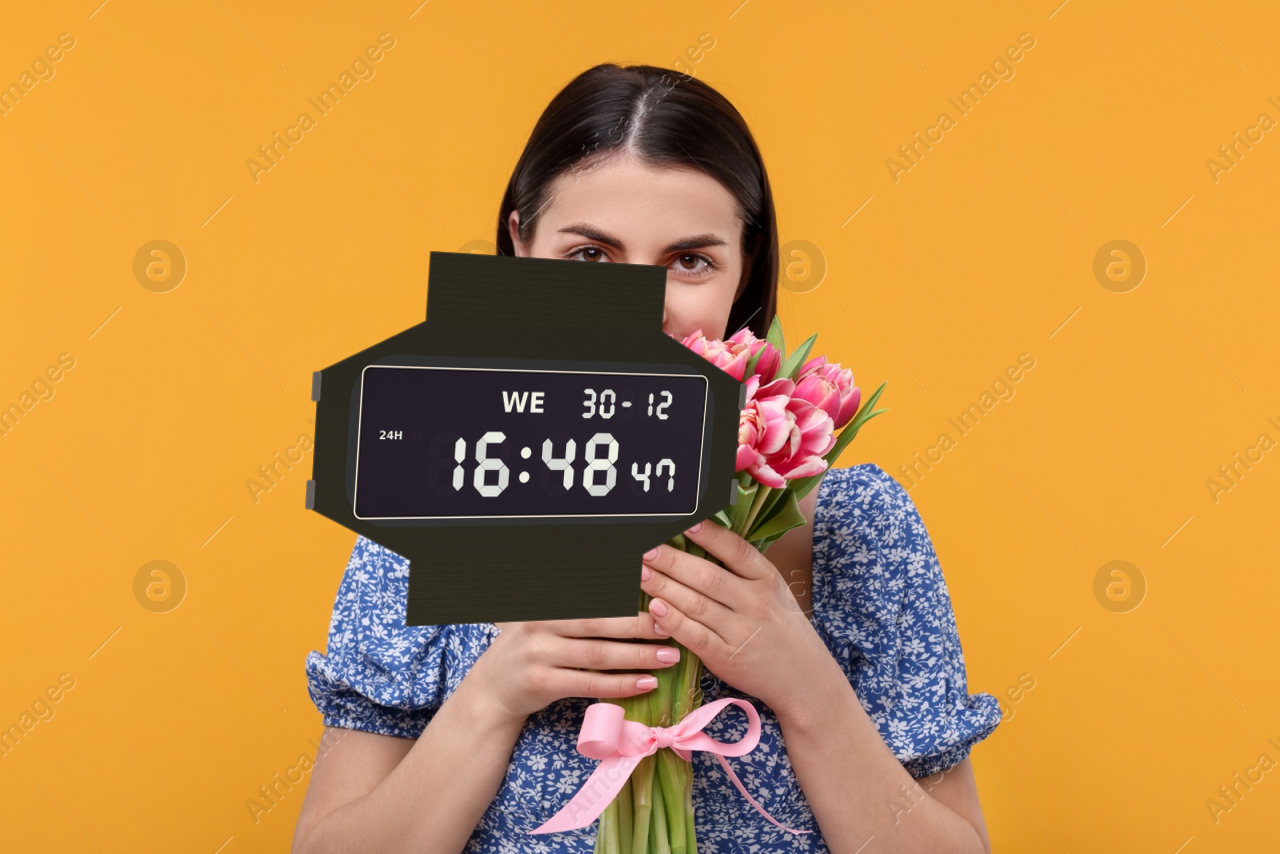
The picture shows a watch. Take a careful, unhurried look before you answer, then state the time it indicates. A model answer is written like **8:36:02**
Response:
**16:48:47**
